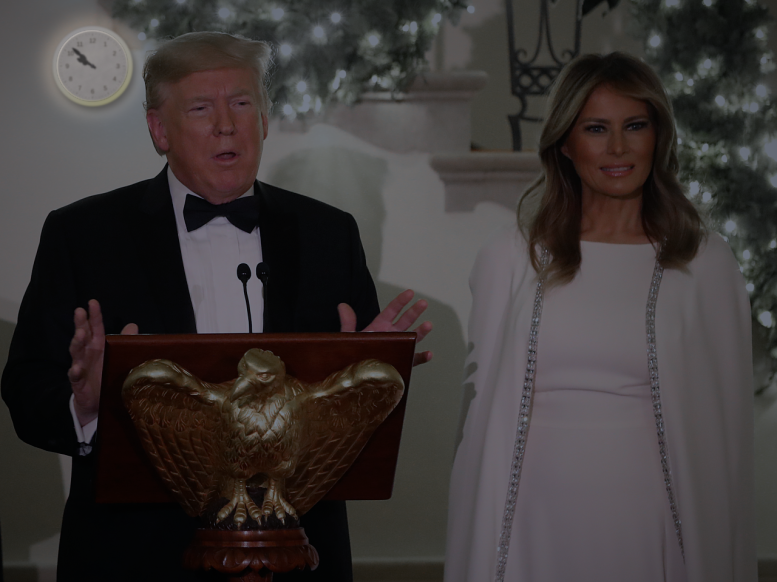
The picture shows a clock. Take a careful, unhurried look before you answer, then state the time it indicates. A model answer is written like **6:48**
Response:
**9:52**
